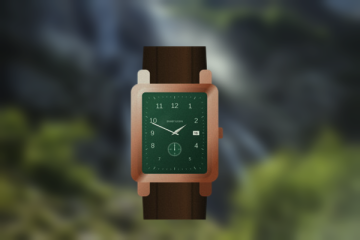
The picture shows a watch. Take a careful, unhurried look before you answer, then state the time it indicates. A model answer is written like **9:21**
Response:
**1:49**
